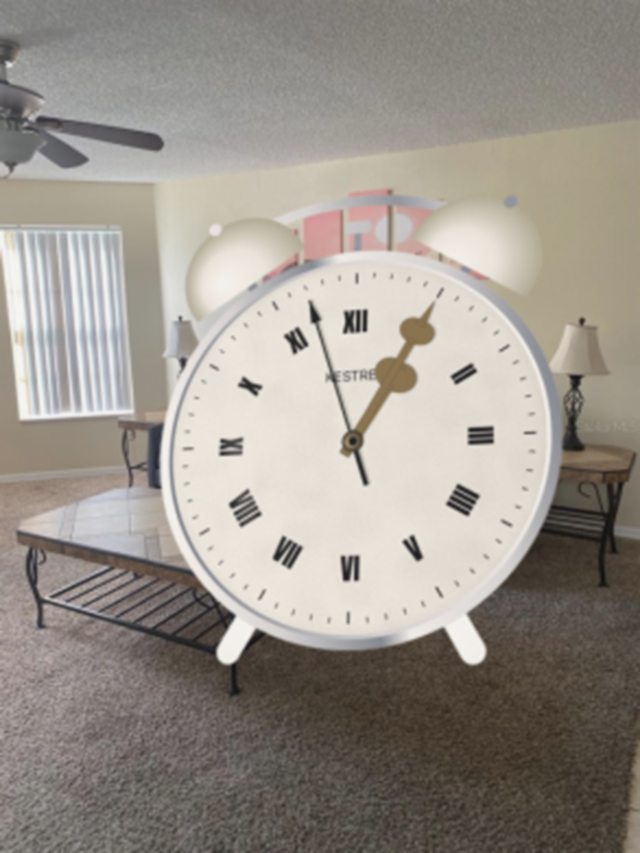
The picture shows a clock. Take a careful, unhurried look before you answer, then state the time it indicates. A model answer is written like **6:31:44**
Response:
**1:04:57**
